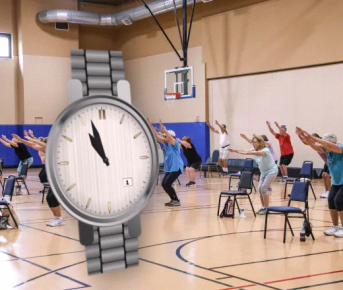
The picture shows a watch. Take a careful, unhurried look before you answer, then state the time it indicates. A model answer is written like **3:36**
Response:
**10:57**
